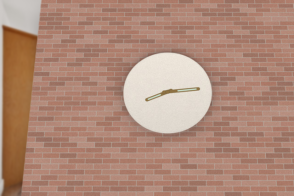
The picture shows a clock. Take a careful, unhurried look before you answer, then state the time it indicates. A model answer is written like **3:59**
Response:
**8:14**
